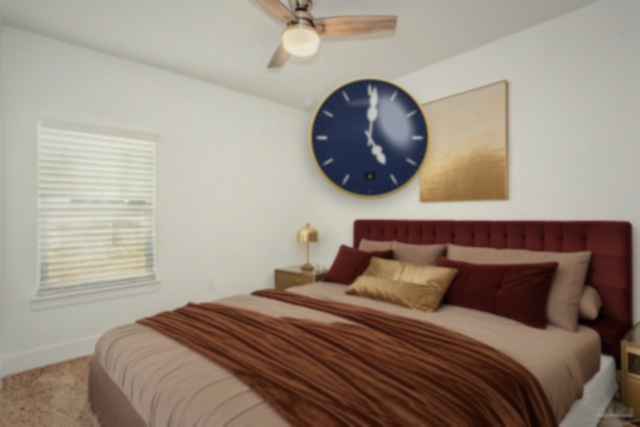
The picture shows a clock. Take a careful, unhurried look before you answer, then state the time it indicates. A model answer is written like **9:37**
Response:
**5:01**
